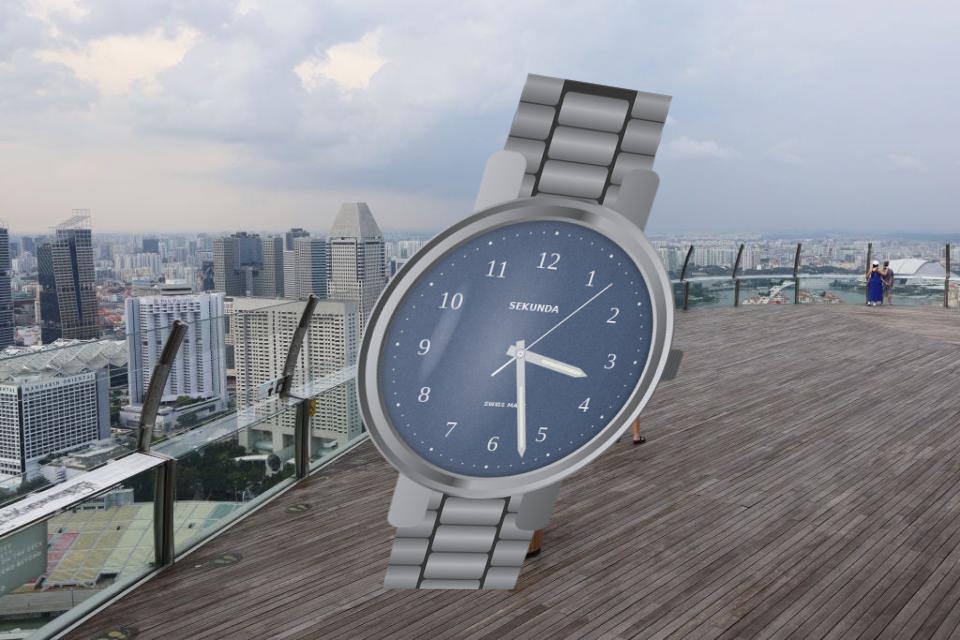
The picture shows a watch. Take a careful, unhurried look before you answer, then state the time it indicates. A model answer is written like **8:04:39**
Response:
**3:27:07**
